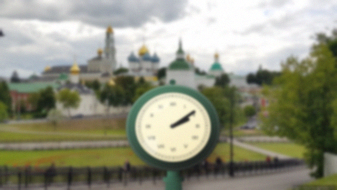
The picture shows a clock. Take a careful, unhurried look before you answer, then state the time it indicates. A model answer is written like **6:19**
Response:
**2:09**
